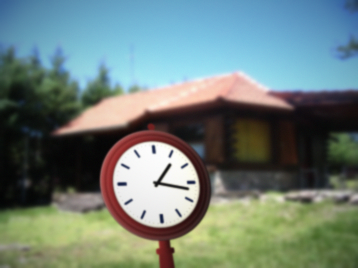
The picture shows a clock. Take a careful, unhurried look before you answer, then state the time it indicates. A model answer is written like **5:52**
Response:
**1:17**
